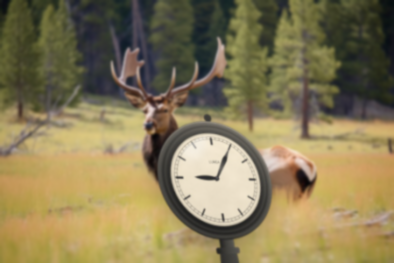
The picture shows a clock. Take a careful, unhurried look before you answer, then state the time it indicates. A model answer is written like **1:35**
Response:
**9:05**
